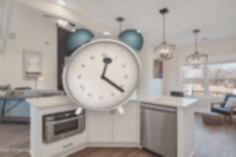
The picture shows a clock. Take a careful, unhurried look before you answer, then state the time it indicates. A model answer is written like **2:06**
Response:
**12:21**
